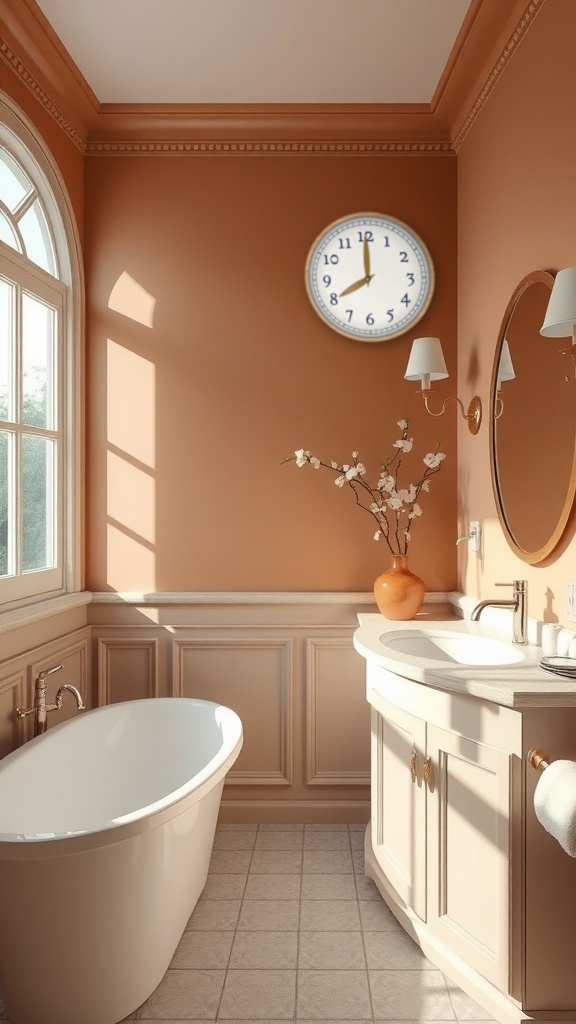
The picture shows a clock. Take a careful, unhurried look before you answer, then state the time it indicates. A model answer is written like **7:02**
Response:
**8:00**
